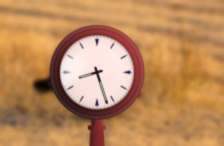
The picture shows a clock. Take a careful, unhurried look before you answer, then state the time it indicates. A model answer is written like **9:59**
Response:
**8:27**
